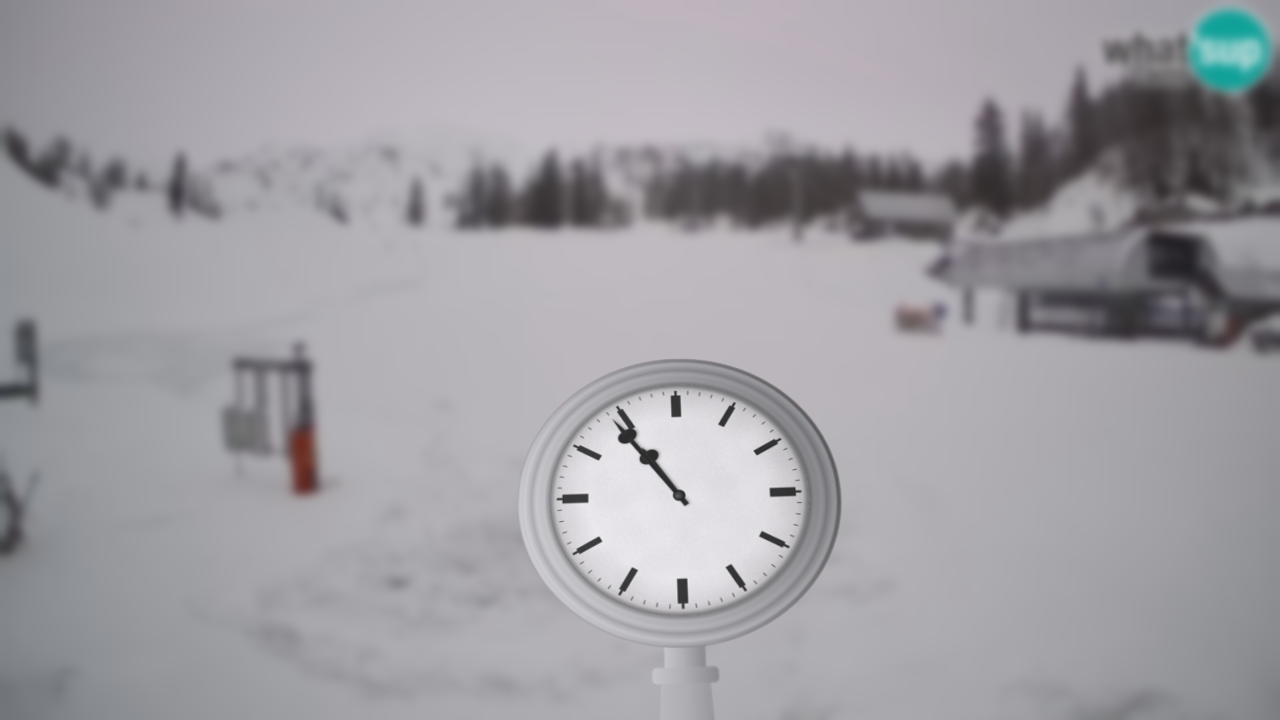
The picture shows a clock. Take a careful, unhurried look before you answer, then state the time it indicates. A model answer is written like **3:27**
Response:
**10:54**
